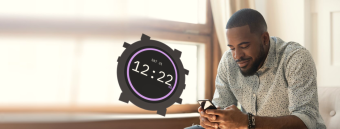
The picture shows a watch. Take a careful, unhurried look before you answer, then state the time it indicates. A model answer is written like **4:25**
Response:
**12:22**
